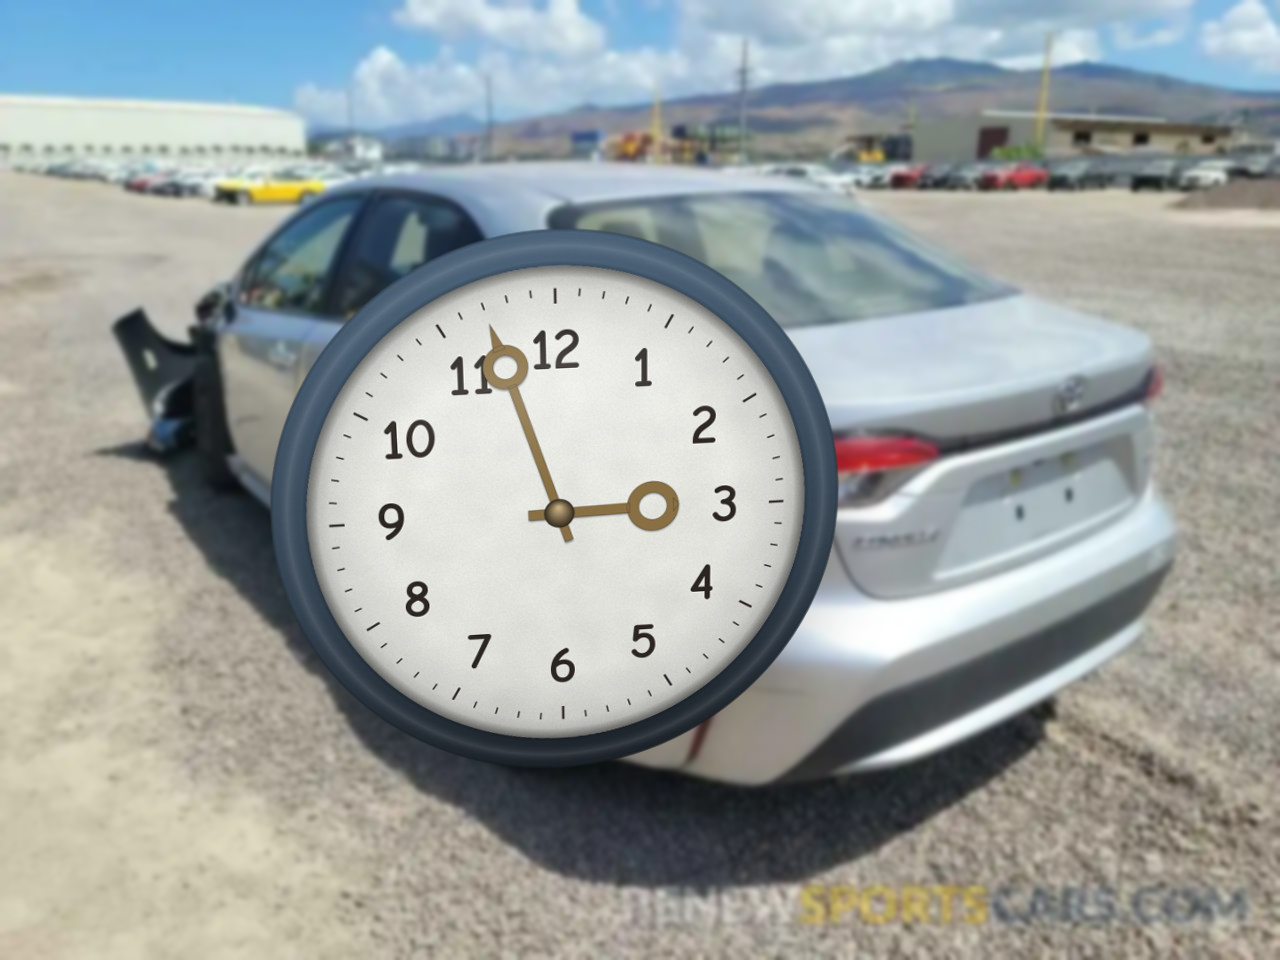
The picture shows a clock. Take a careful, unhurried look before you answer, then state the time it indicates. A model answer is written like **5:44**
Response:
**2:57**
